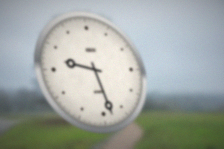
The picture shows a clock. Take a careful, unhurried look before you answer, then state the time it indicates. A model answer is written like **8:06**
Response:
**9:28**
